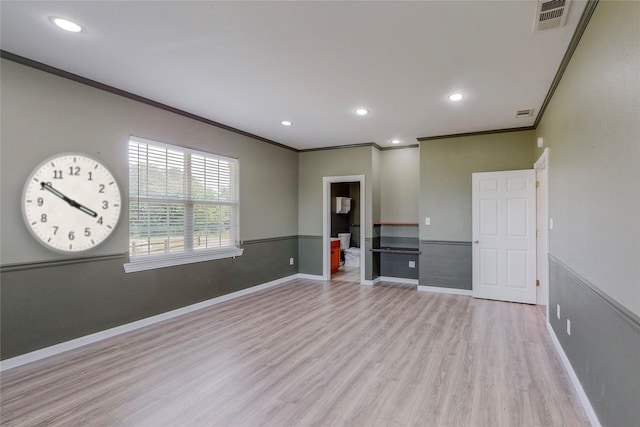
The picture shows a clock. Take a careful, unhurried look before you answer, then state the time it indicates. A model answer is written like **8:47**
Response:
**3:50**
